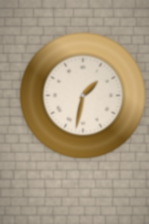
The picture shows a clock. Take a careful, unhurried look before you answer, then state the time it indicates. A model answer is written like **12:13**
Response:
**1:32**
